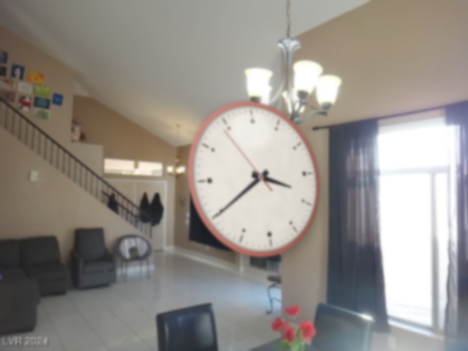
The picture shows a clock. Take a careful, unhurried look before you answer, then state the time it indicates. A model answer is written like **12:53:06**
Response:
**3:39:54**
